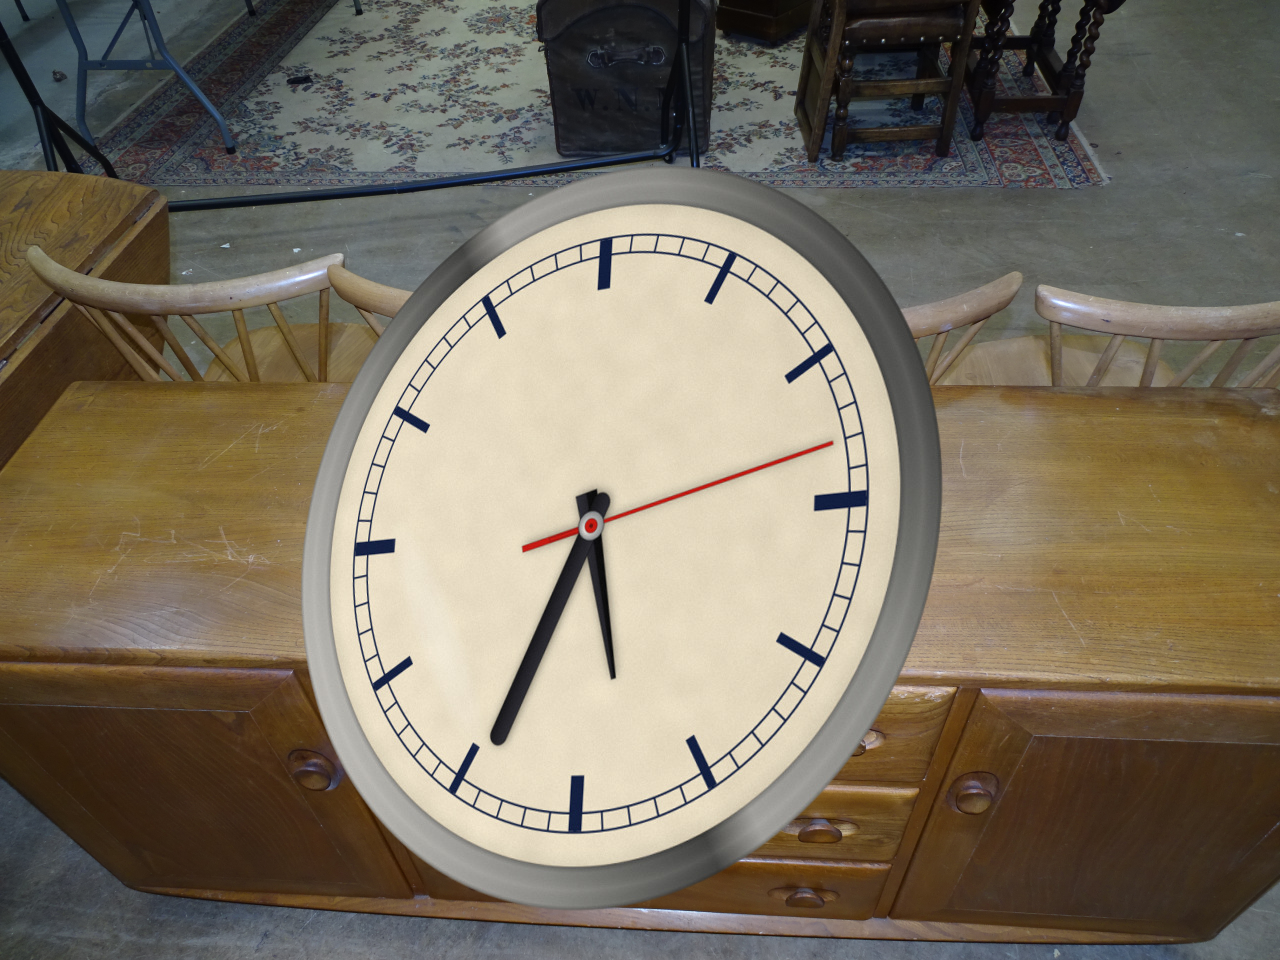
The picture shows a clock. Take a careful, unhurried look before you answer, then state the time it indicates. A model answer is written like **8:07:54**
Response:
**5:34:13**
